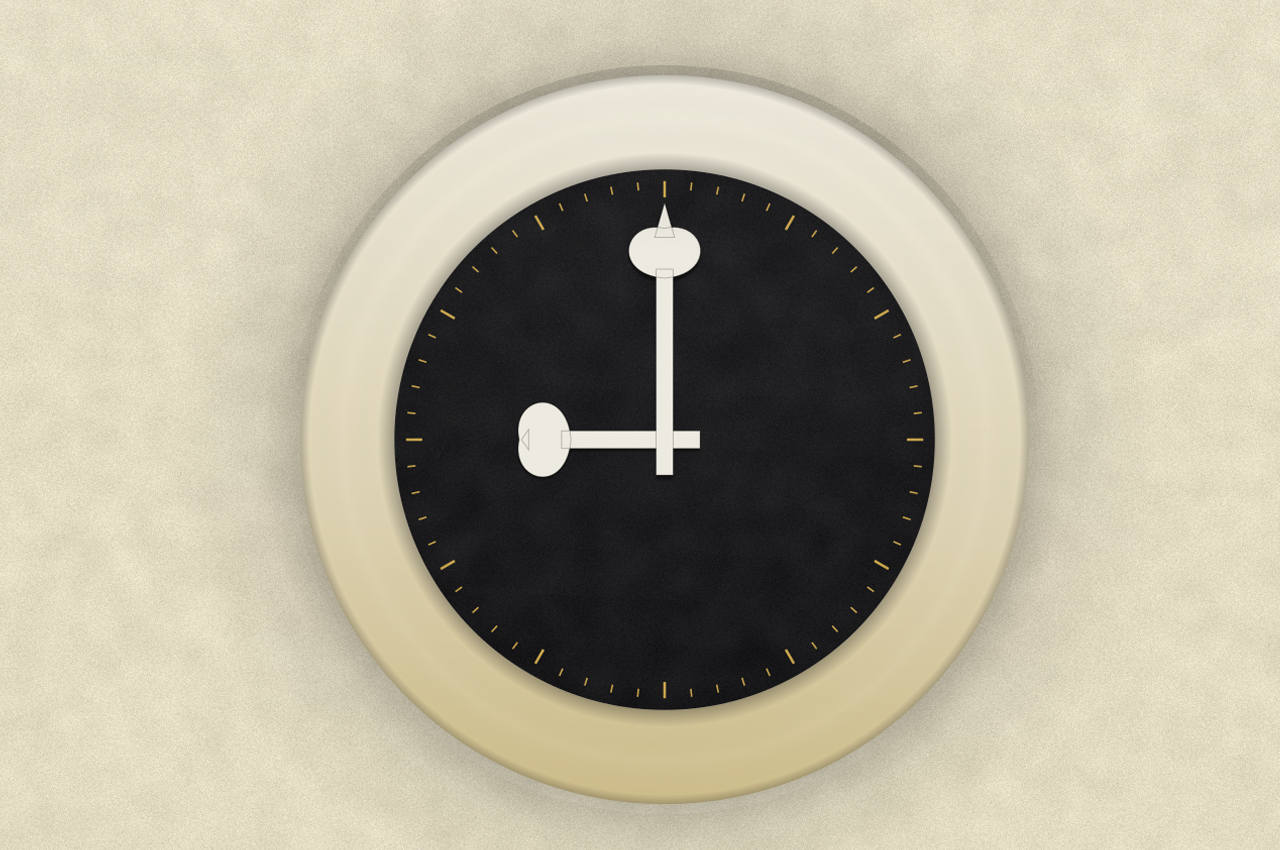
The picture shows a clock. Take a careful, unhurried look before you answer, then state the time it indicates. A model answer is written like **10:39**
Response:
**9:00**
